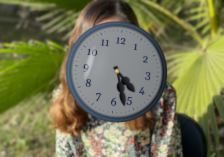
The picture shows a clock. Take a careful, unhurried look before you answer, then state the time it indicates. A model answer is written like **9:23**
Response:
**4:27**
